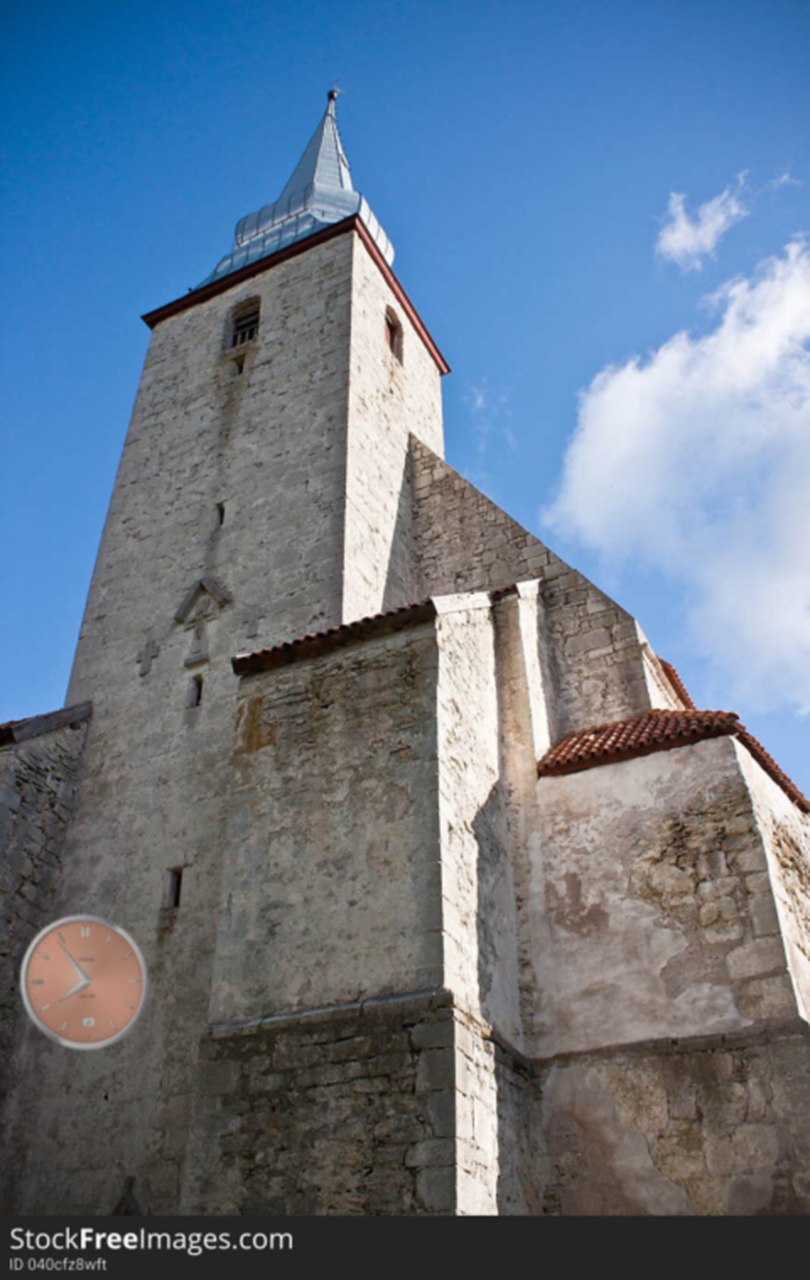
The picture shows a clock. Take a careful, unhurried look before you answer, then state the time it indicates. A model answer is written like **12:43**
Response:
**7:54**
